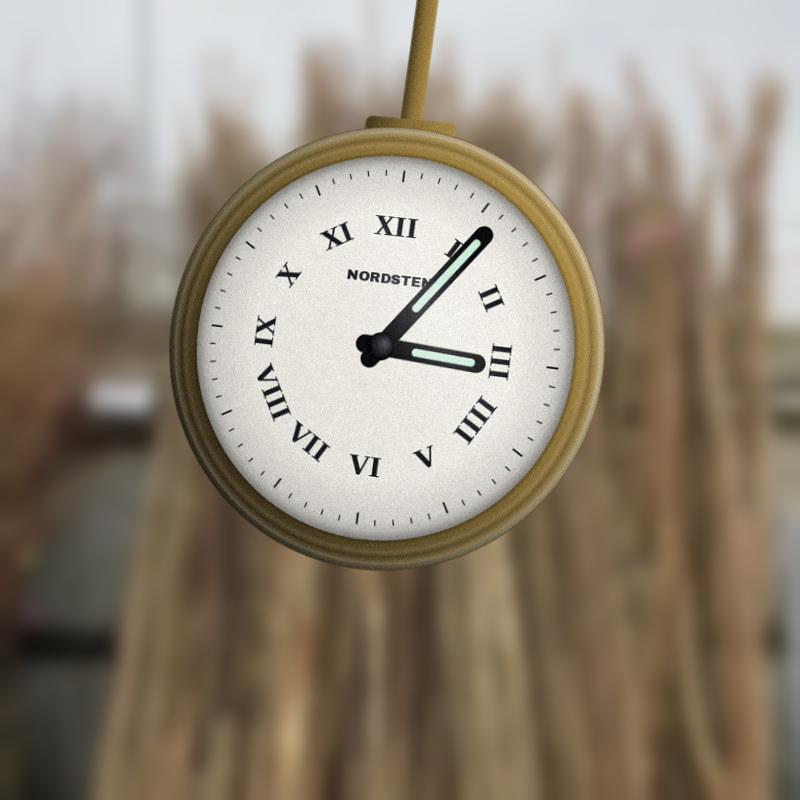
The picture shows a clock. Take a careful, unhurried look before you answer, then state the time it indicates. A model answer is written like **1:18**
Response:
**3:06**
